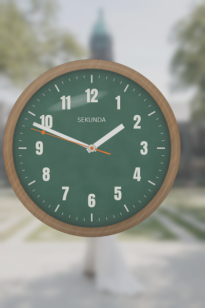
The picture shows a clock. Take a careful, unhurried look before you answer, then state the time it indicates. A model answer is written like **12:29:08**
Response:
**1:48:48**
